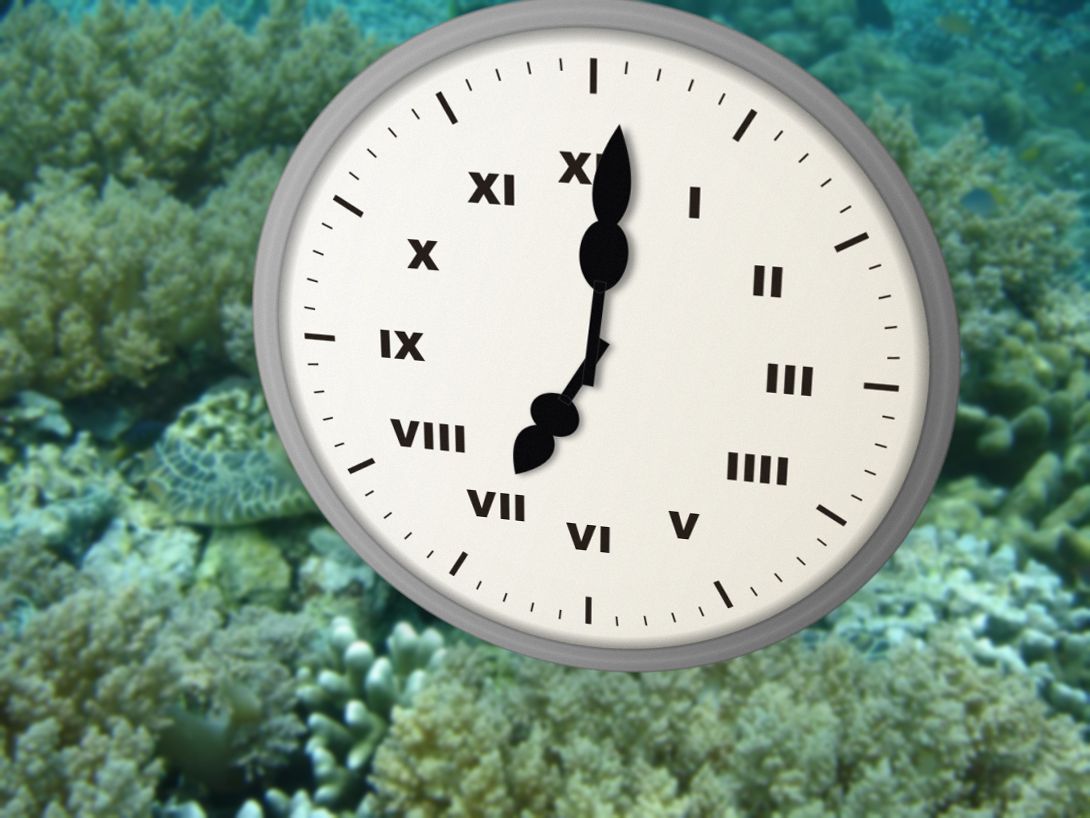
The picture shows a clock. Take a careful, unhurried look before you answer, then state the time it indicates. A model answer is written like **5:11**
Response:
**7:01**
